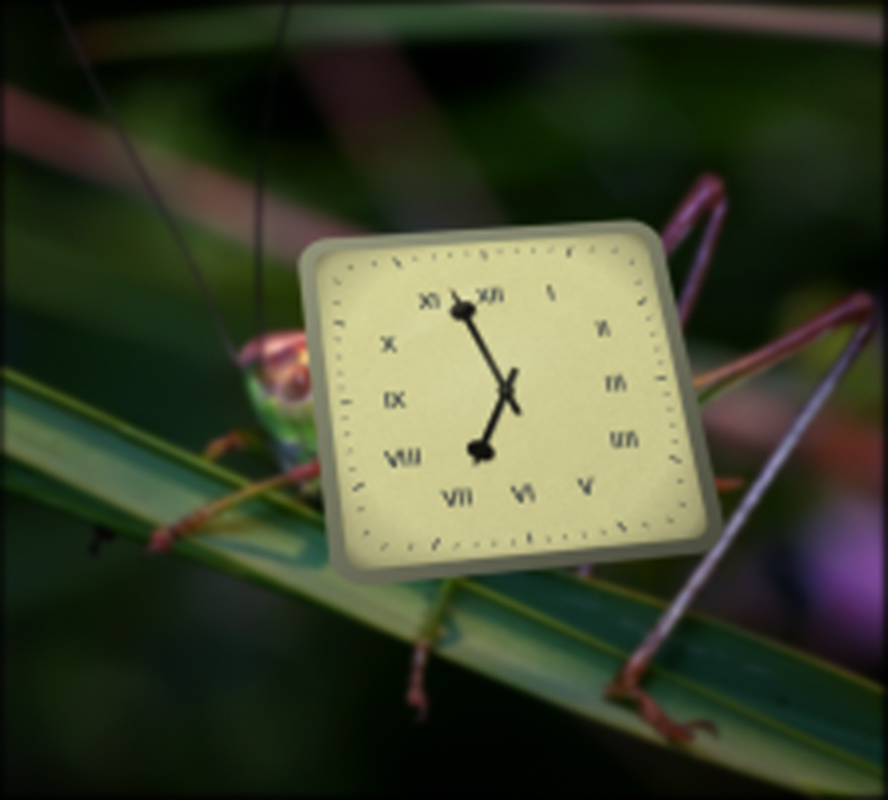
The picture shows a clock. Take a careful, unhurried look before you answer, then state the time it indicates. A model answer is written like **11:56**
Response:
**6:57**
